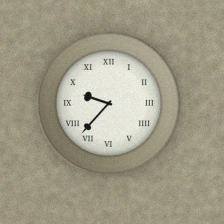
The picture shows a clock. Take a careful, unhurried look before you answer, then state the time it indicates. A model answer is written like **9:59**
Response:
**9:37**
